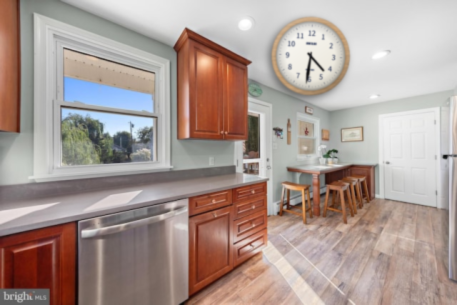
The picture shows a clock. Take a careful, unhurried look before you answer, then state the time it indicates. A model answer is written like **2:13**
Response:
**4:31**
